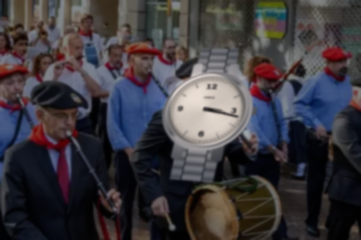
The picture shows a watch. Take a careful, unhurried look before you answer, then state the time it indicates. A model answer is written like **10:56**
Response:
**3:17**
